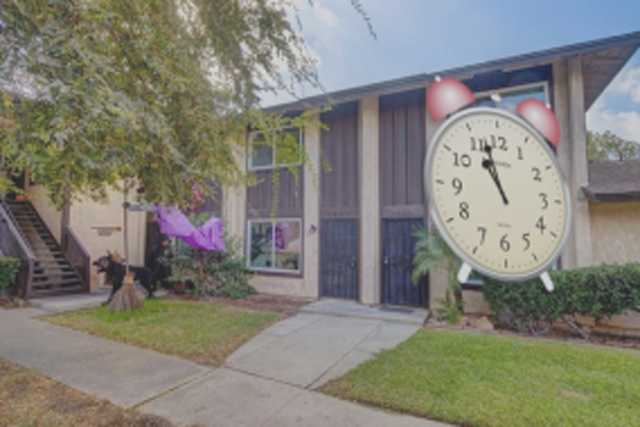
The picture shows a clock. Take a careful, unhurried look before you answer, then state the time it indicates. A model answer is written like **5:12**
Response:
**10:57**
